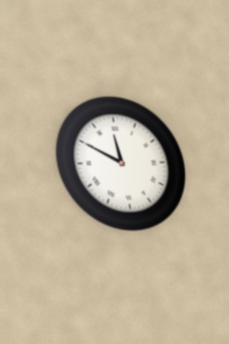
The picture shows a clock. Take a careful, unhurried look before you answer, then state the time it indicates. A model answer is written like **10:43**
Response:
**11:50**
